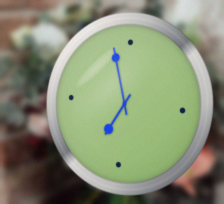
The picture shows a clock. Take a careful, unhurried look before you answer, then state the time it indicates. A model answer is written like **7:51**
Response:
**6:57**
